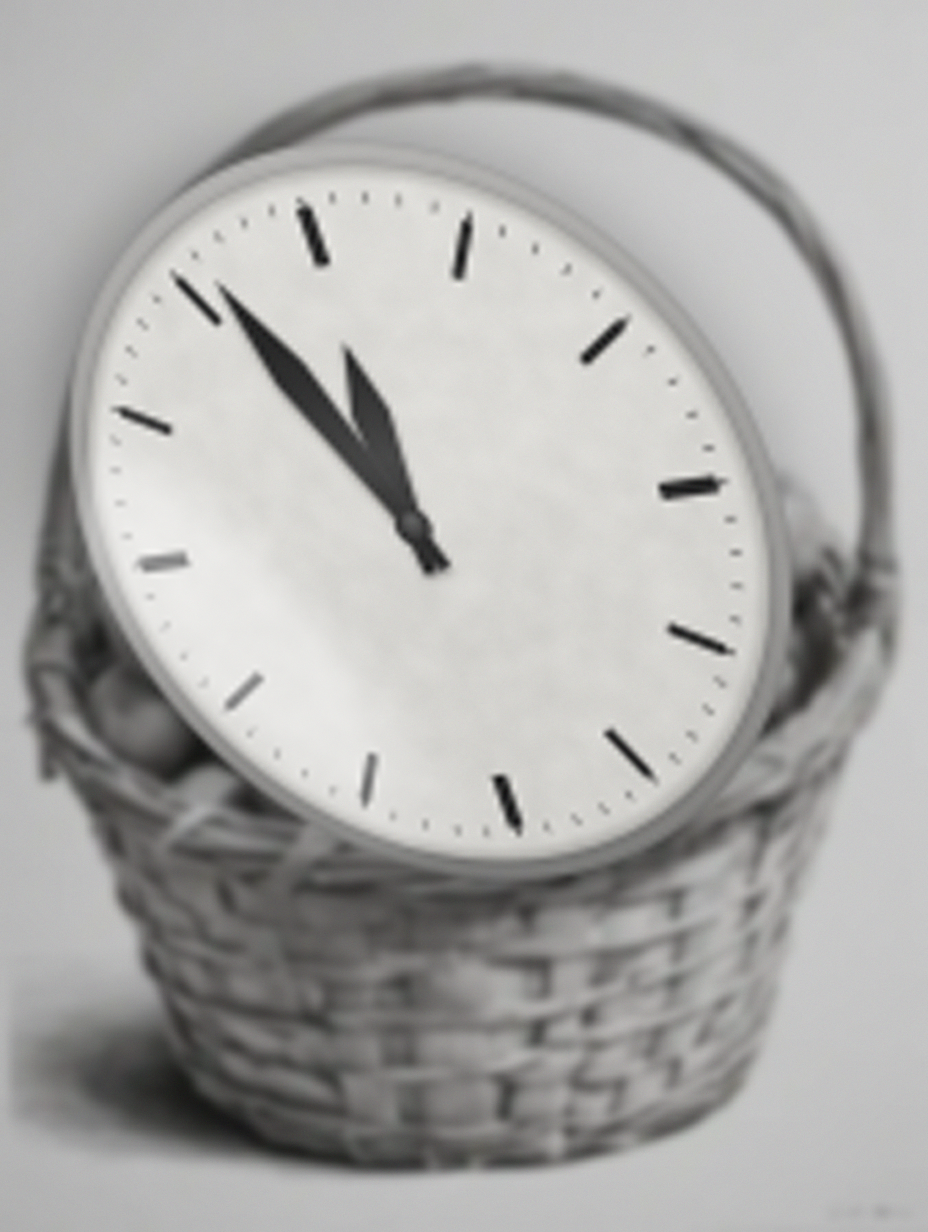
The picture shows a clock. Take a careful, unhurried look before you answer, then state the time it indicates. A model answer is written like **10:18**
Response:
**11:56**
